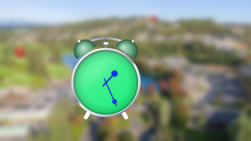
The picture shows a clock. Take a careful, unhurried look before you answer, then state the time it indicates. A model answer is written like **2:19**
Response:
**1:26**
